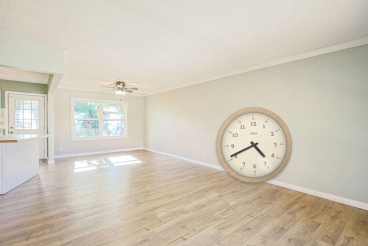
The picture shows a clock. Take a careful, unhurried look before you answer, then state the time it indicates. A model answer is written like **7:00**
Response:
**4:41**
